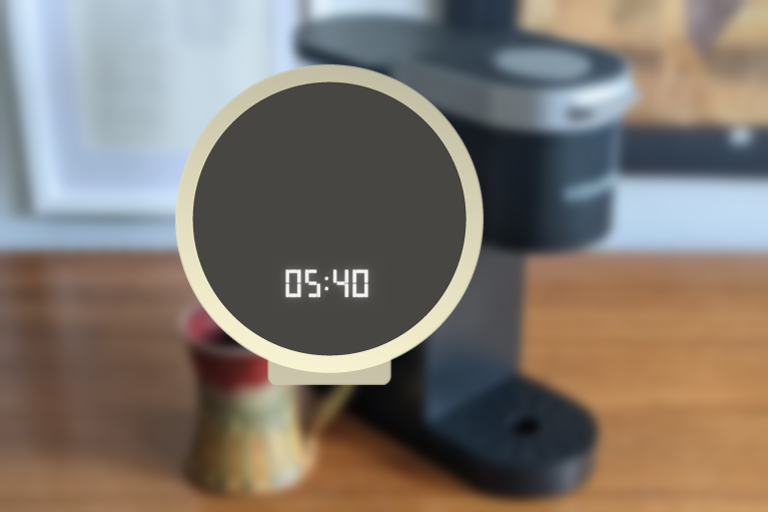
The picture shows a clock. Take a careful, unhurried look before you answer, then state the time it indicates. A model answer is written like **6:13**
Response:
**5:40**
